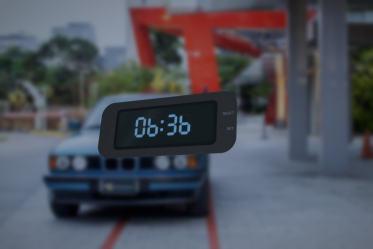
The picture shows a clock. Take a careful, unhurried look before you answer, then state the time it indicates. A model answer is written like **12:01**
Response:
**6:36**
